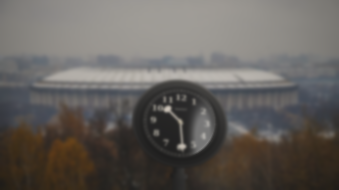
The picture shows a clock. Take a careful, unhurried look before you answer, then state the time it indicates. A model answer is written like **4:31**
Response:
**10:29**
